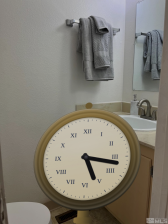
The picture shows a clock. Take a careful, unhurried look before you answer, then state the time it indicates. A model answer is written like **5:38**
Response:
**5:17**
